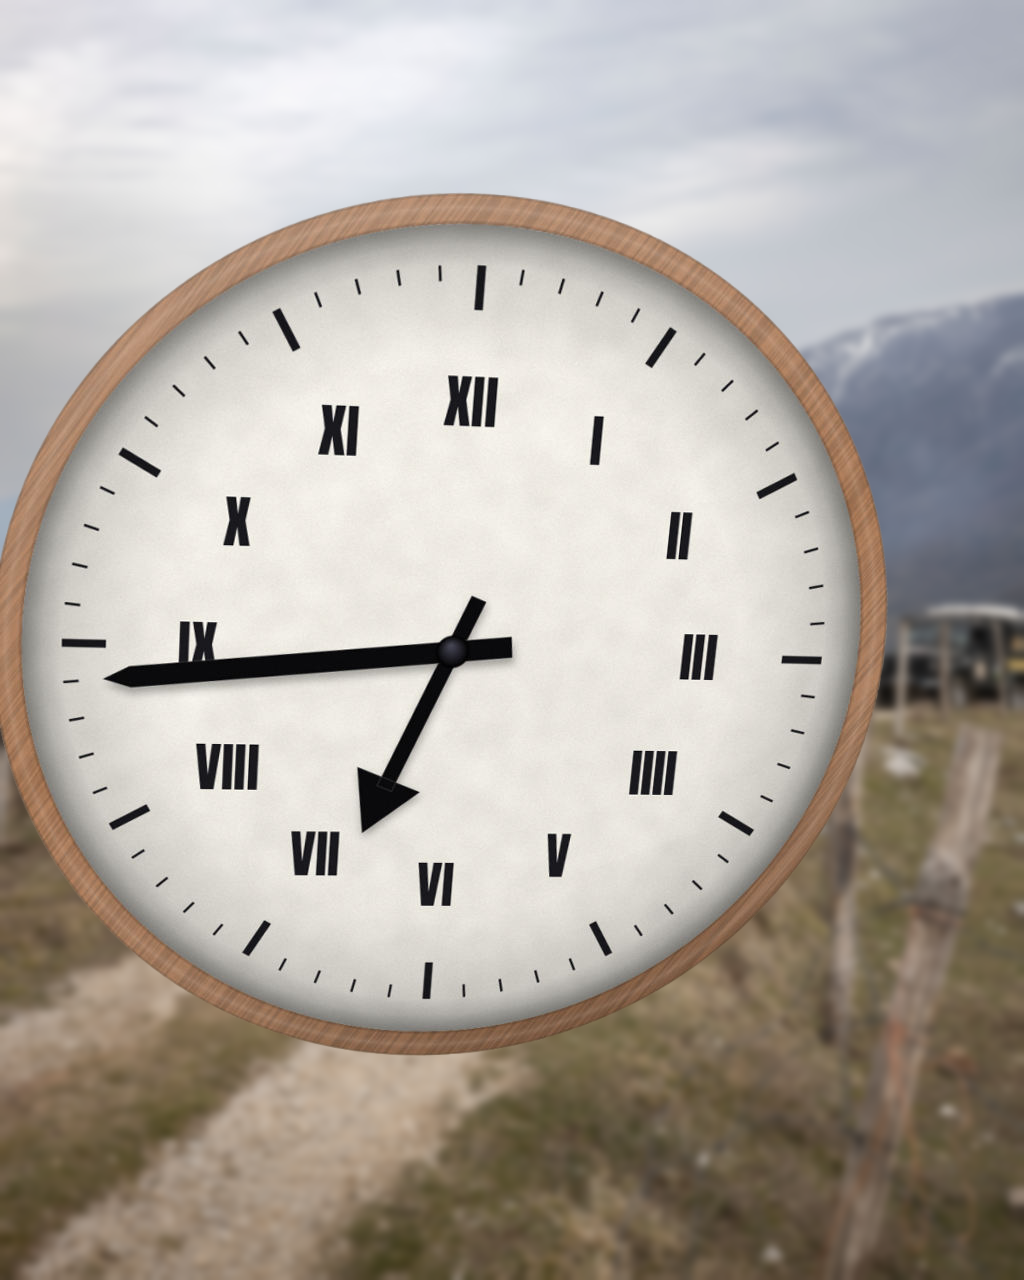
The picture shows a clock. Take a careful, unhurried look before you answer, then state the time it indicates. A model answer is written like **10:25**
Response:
**6:44**
